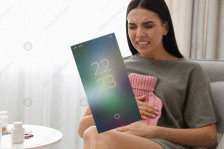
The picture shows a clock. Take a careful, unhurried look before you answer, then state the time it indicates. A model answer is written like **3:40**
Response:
**22:23**
